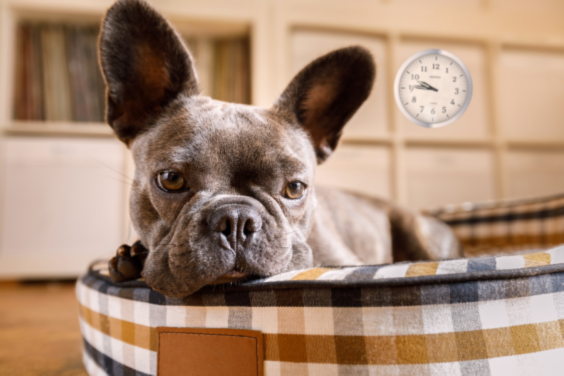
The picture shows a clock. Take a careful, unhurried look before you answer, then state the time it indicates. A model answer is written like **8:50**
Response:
**9:46**
